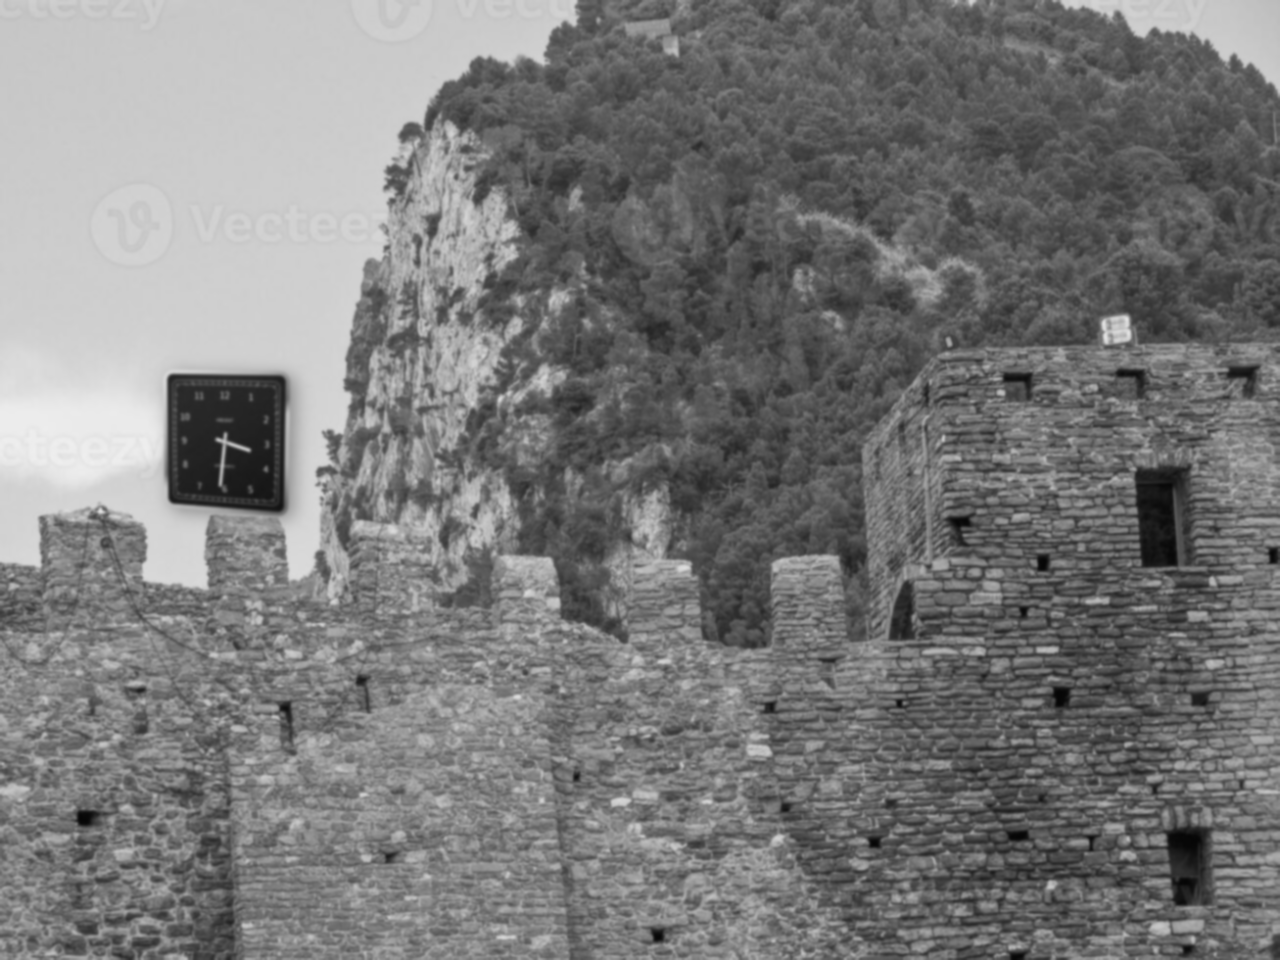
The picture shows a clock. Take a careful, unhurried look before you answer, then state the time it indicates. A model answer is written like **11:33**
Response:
**3:31**
